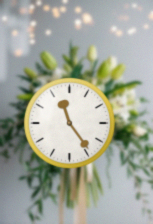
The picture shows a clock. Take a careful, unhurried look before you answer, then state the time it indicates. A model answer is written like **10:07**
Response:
**11:24**
